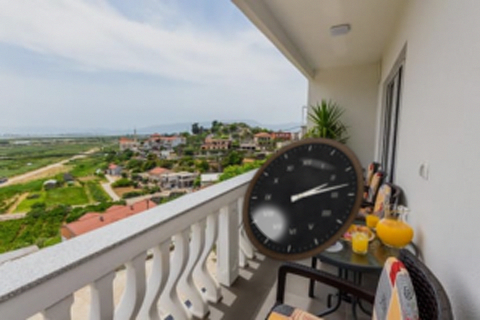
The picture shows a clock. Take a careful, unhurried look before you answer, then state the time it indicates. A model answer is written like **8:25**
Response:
**2:13**
